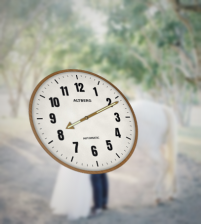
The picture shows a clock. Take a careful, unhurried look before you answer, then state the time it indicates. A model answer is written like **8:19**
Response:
**8:11**
